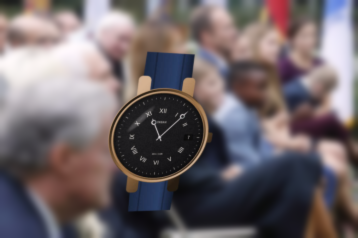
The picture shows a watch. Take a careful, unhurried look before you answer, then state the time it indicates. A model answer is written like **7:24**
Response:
**11:07**
